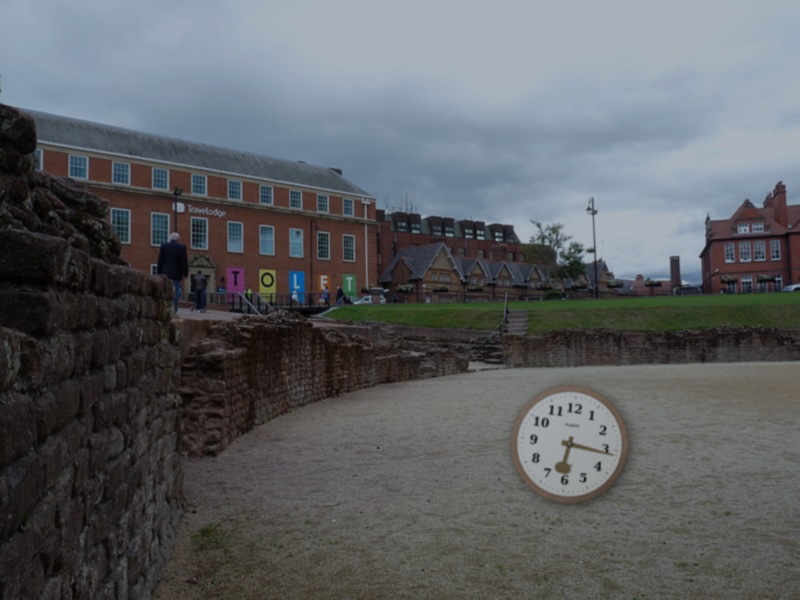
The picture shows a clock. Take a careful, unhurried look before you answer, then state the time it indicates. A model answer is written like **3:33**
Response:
**6:16**
